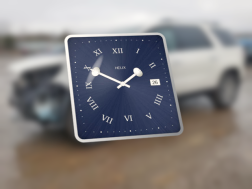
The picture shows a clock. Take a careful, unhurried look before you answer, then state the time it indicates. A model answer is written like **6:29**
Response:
**1:50**
